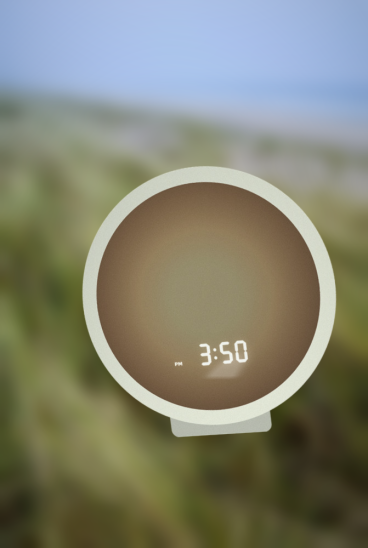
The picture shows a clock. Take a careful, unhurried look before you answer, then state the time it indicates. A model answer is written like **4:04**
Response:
**3:50**
